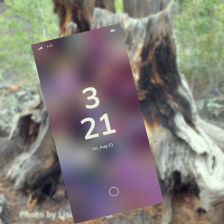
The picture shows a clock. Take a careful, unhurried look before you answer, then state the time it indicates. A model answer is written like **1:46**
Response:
**3:21**
